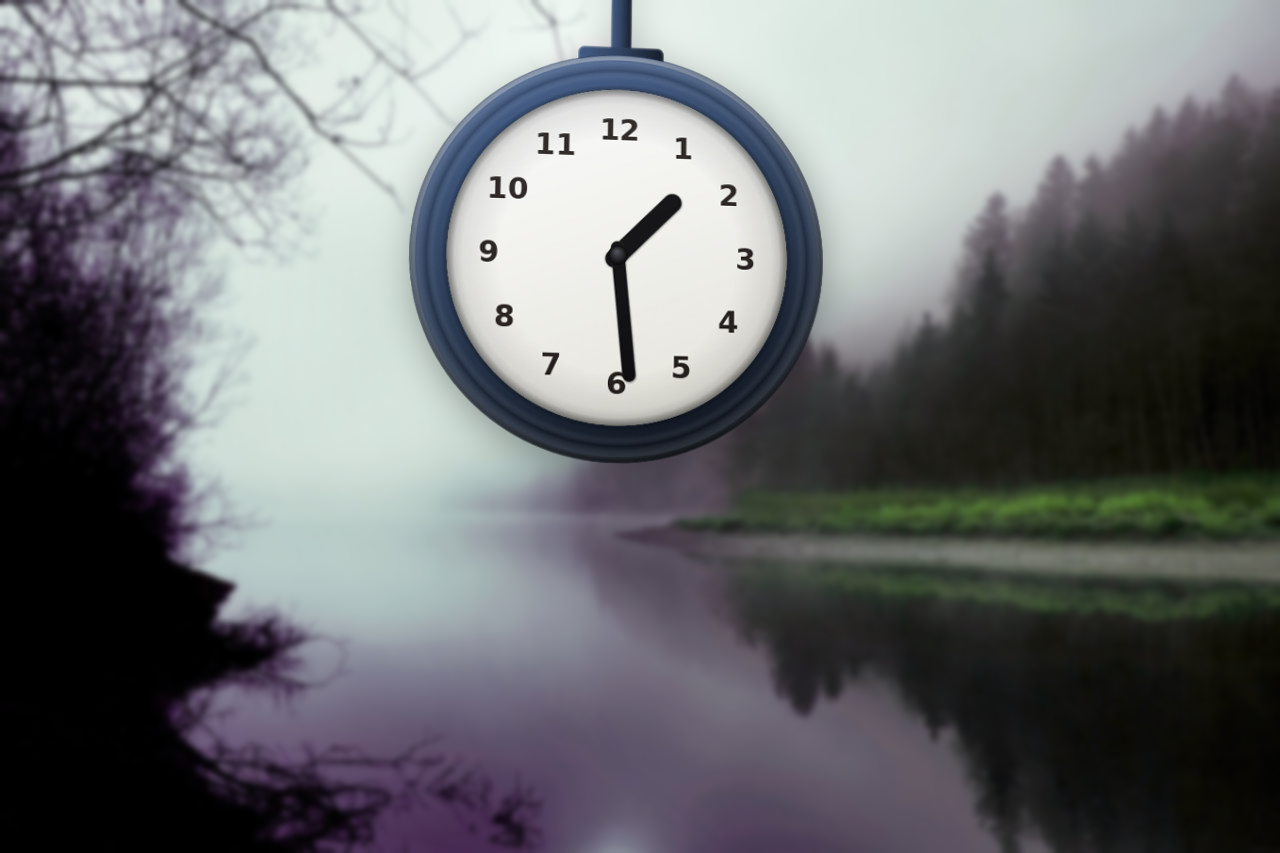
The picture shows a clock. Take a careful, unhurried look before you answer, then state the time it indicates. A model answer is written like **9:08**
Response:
**1:29**
